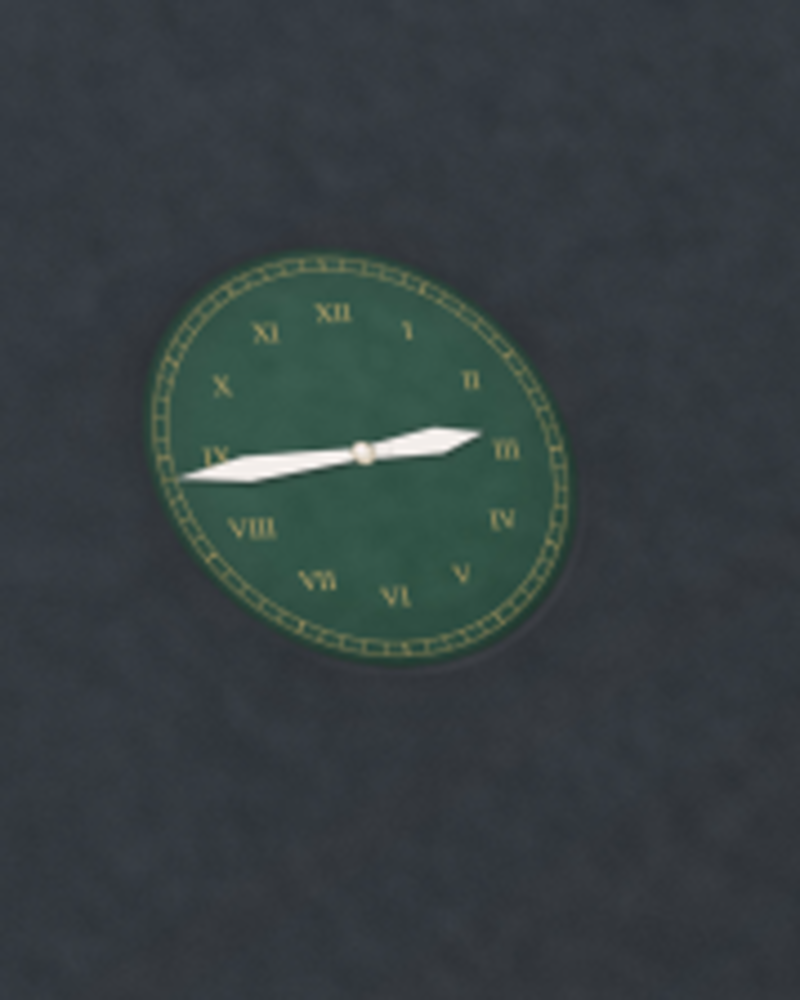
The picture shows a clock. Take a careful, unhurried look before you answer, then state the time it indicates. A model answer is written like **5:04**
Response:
**2:44**
